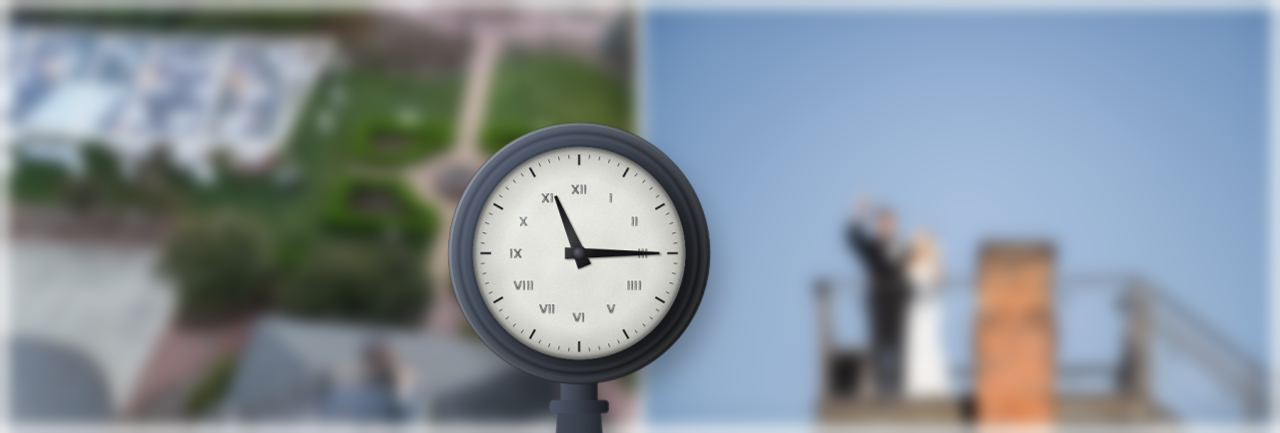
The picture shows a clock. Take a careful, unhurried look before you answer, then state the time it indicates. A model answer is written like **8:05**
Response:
**11:15**
